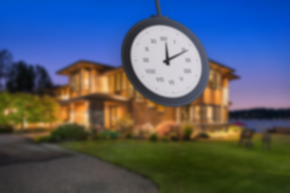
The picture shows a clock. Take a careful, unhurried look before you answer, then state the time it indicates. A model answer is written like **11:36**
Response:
**12:11**
